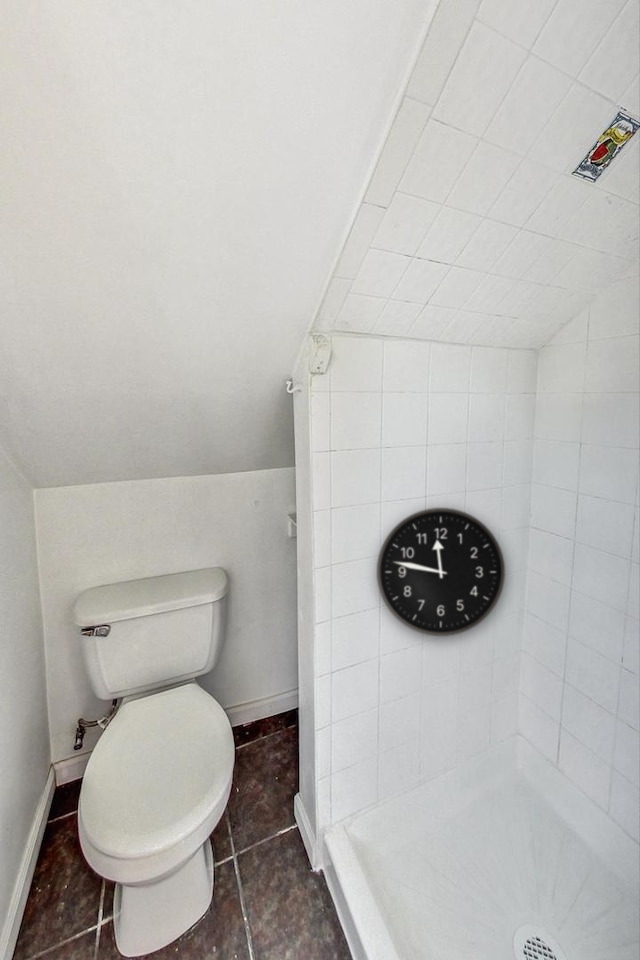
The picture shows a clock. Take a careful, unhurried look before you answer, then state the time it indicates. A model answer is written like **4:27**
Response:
**11:47**
